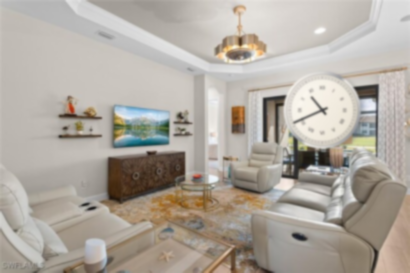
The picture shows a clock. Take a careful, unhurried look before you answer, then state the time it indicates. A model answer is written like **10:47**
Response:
**10:41**
